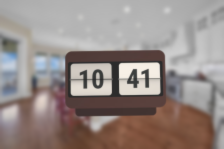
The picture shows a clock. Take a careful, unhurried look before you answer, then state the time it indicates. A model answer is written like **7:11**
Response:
**10:41**
